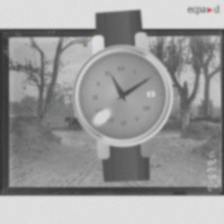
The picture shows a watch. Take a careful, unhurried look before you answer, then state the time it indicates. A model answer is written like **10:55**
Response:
**11:10**
